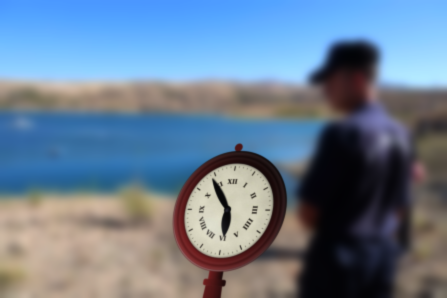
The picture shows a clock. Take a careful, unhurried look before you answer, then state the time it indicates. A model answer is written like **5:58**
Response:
**5:54**
